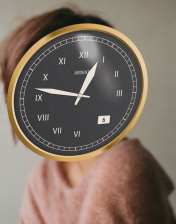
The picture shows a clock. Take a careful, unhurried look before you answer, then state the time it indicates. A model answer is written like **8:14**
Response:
**12:47**
